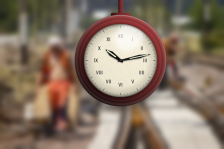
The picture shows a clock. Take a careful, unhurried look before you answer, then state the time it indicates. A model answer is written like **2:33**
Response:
**10:13**
